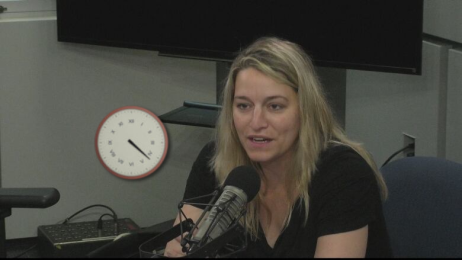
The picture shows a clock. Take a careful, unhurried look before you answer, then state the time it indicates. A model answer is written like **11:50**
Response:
**4:22**
